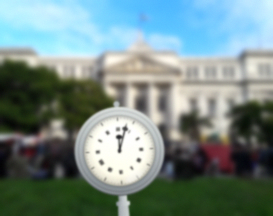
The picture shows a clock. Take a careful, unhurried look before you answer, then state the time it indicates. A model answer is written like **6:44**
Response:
**12:03**
